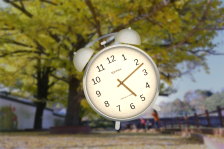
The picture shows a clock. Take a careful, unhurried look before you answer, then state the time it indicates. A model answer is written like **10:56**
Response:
**5:12**
